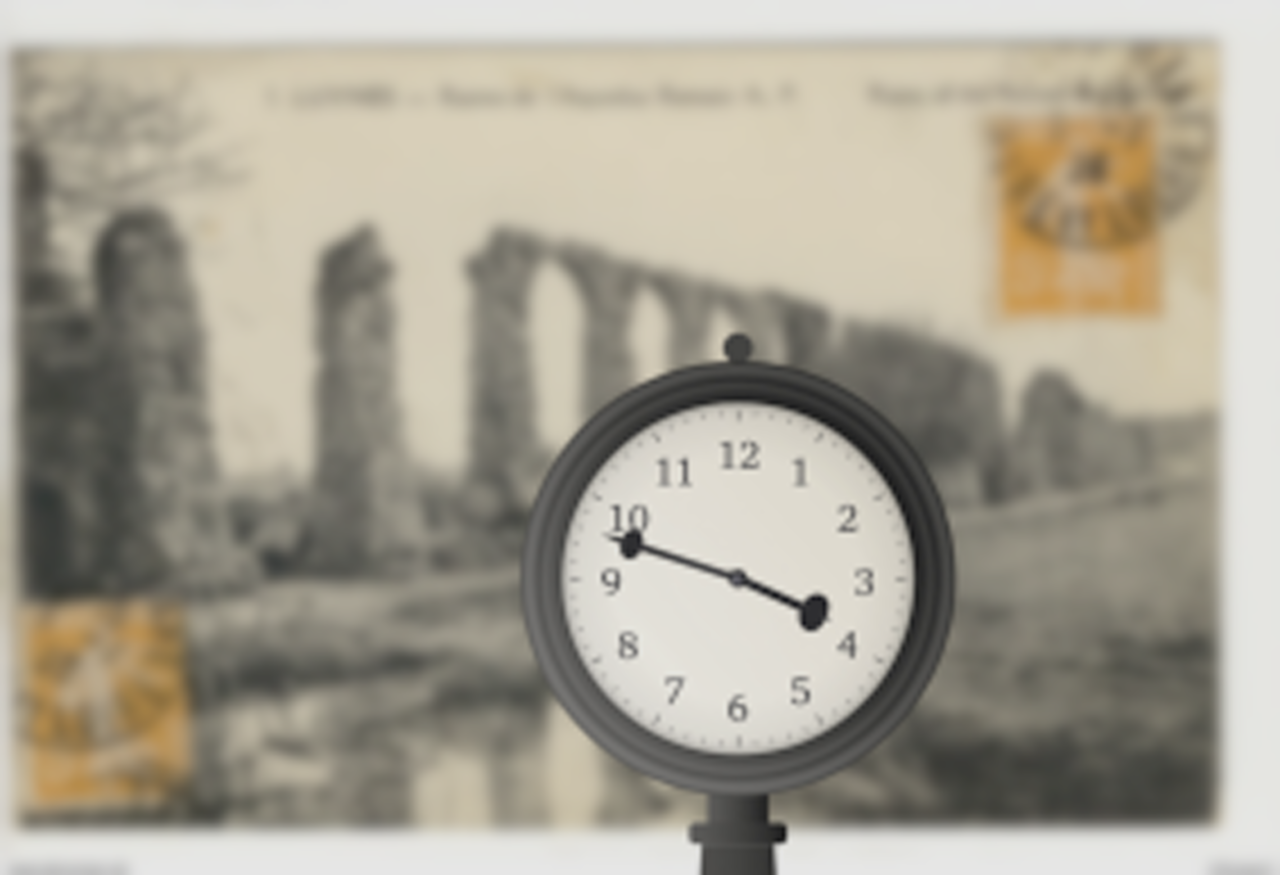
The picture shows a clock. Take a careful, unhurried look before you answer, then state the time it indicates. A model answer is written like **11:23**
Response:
**3:48**
